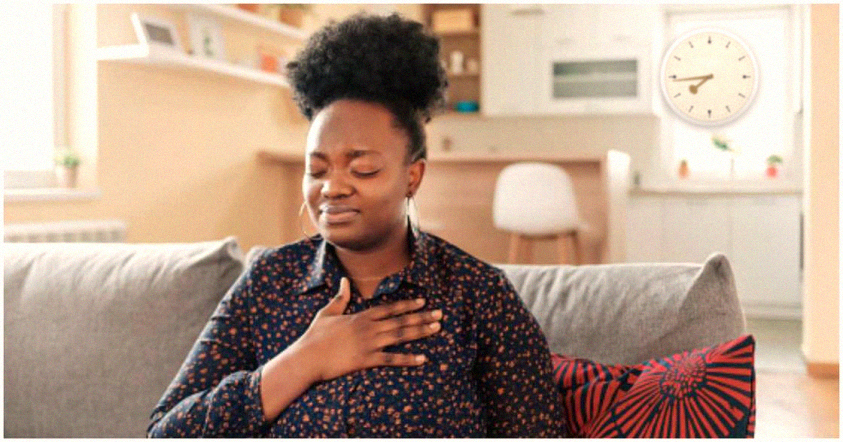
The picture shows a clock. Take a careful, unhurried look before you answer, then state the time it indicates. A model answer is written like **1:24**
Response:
**7:44**
